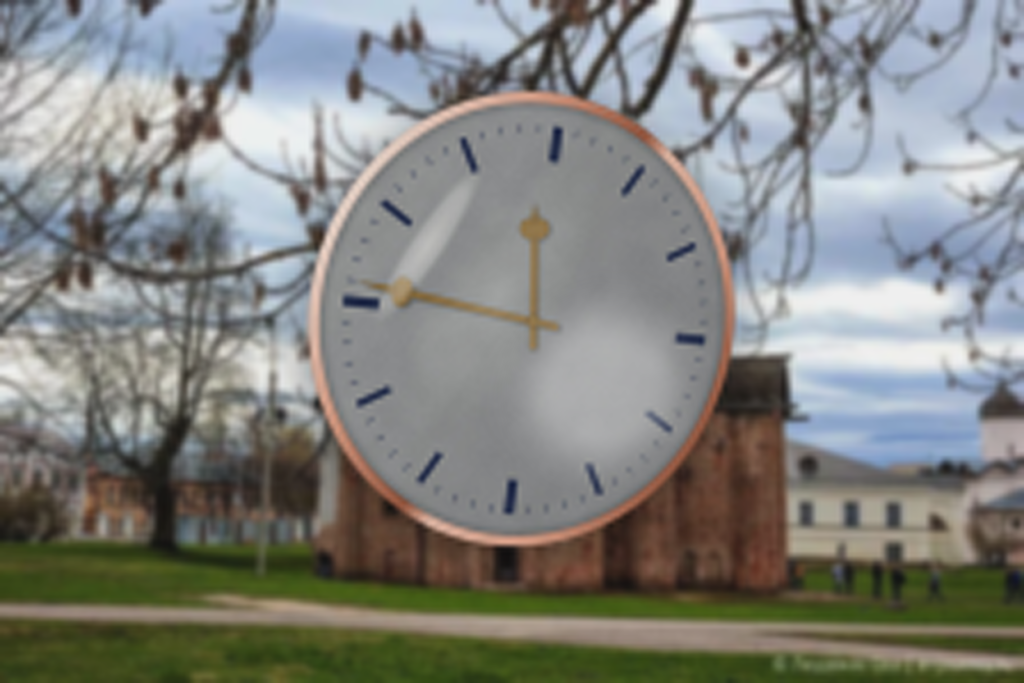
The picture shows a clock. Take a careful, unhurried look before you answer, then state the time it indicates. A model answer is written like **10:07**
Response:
**11:46**
